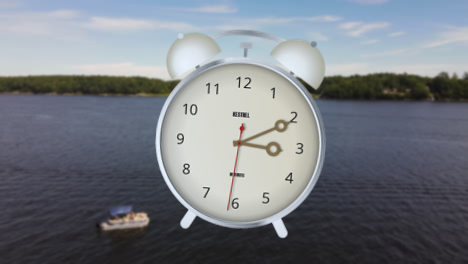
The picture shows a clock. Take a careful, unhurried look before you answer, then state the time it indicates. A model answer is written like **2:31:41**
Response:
**3:10:31**
